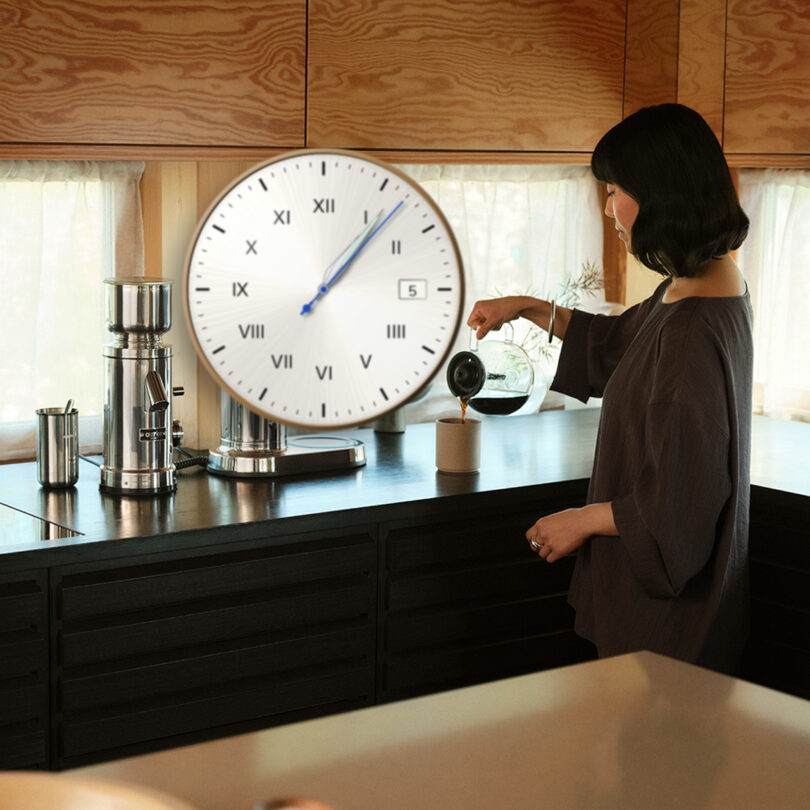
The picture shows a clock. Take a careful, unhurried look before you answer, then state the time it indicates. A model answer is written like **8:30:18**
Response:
**1:06:07**
